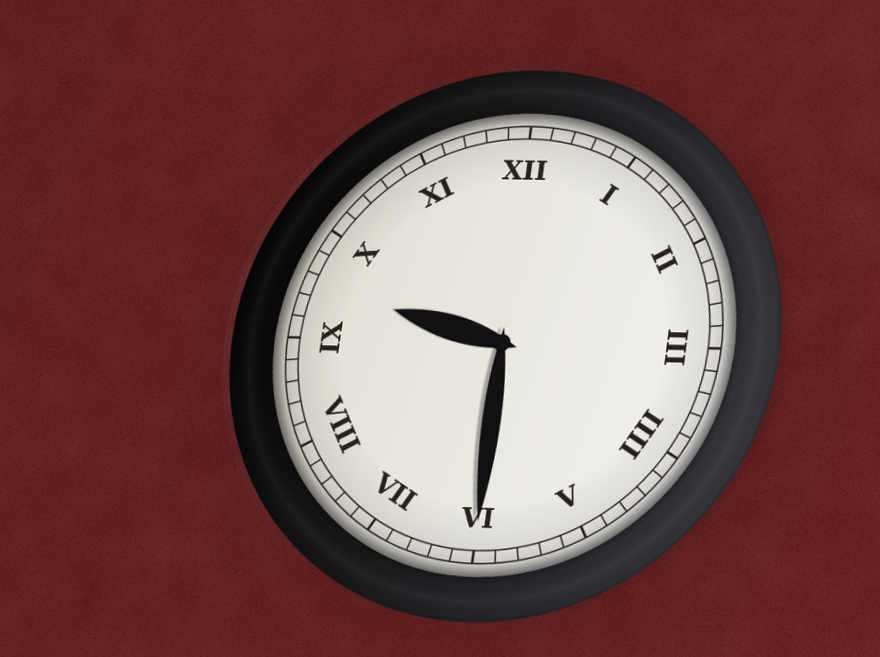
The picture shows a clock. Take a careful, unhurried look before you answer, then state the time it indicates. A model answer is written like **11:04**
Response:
**9:30**
